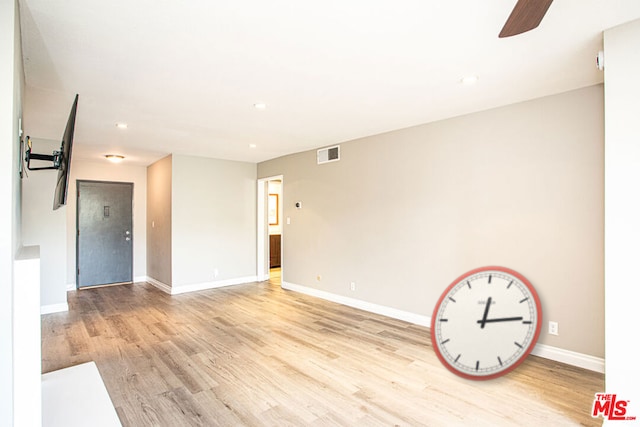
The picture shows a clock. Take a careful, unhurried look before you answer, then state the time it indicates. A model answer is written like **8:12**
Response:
**12:14**
